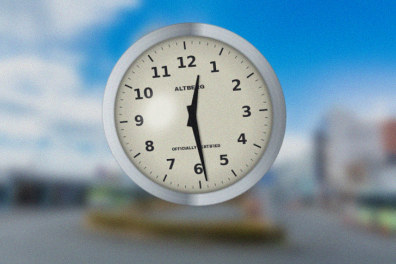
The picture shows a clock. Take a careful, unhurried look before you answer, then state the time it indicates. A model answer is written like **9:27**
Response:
**12:29**
